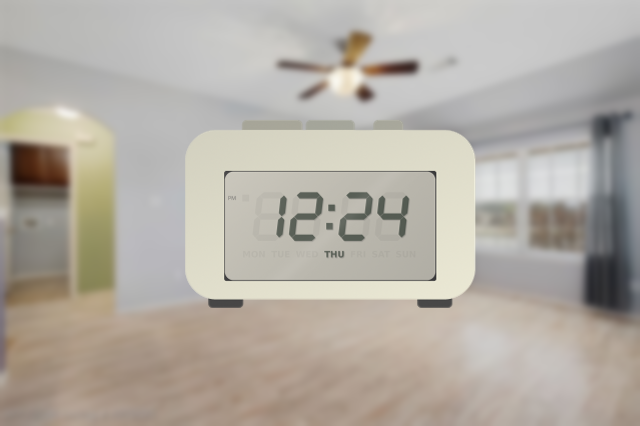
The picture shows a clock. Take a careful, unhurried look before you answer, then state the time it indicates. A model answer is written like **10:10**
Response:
**12:24**
